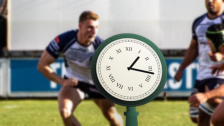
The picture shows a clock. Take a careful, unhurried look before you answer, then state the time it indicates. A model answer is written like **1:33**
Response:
**1:17**
